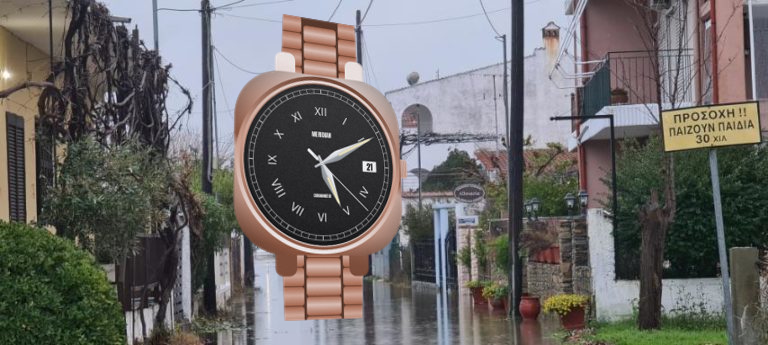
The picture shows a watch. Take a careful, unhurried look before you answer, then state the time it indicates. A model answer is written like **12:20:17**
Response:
**5:10:22**
